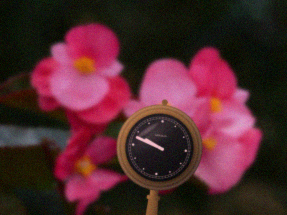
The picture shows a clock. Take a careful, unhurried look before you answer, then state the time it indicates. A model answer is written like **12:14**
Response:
**9:48**
